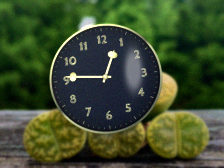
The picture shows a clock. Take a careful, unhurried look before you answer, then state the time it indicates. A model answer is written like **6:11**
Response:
**12:46**
